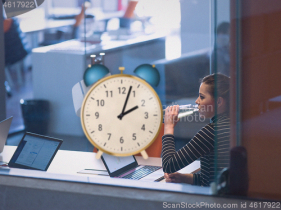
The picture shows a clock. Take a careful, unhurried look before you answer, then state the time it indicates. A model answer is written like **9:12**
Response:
**2:03**
